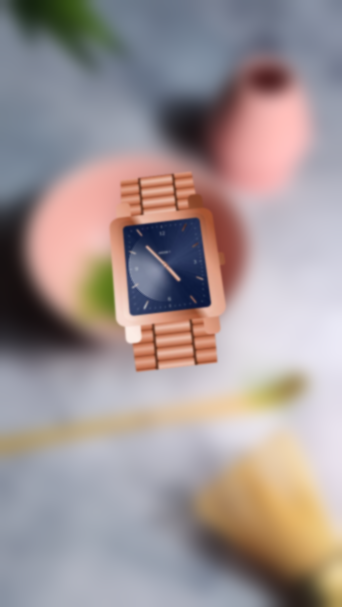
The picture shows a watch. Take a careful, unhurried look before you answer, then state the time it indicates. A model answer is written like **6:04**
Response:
**4:54**
